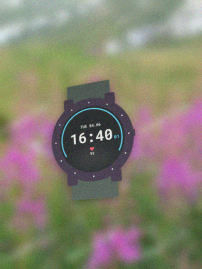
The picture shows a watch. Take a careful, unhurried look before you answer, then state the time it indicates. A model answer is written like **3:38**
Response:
**16:40**
